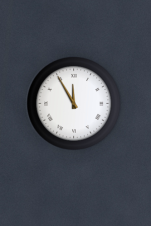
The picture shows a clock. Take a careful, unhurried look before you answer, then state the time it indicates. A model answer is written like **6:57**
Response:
**11:55**
